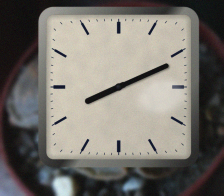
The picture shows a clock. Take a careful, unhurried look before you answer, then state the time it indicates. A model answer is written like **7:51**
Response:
**8:11**
